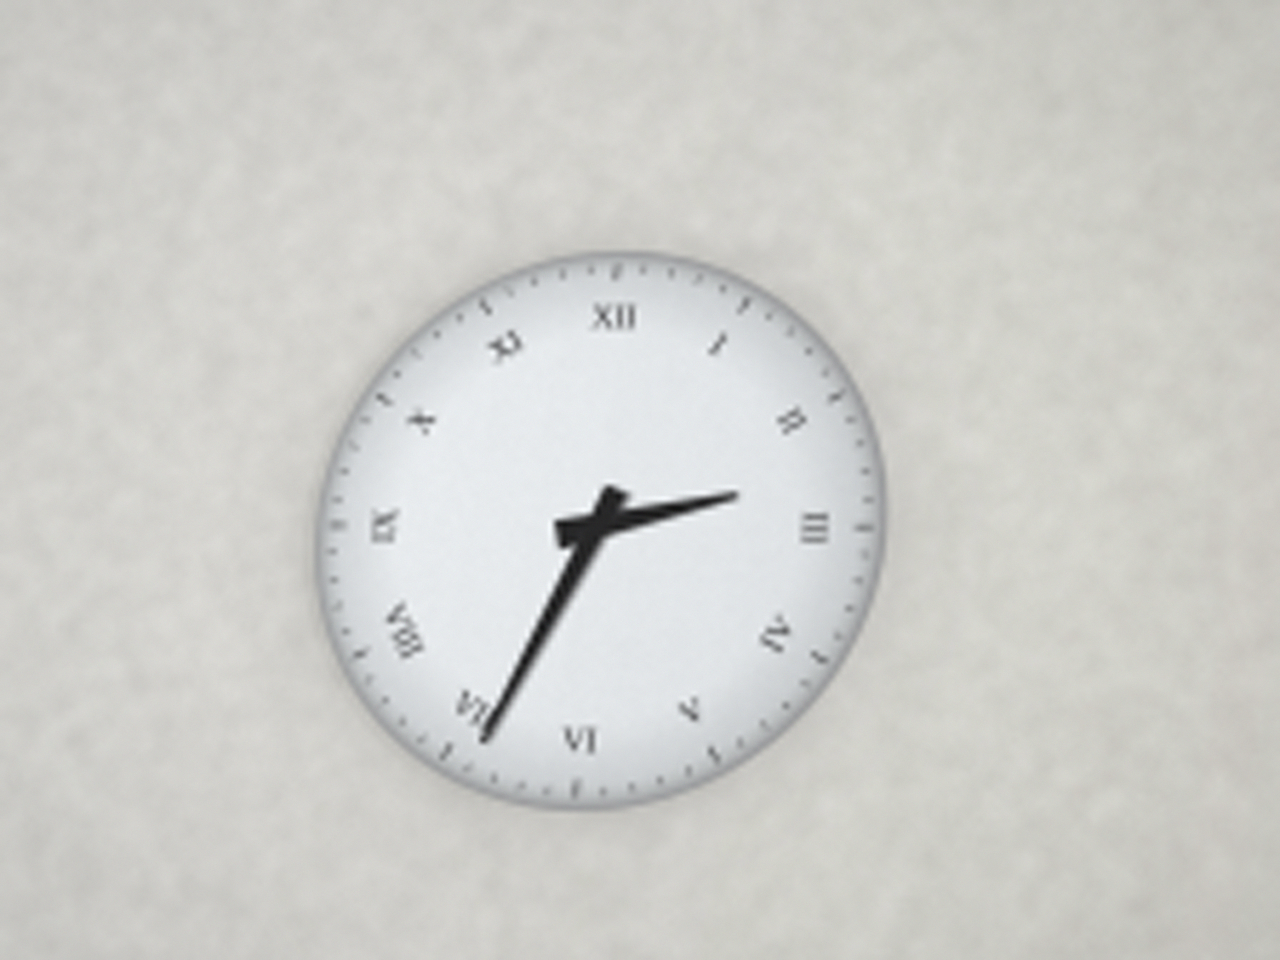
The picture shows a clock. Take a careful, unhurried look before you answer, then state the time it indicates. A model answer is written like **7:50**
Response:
**2:34**
